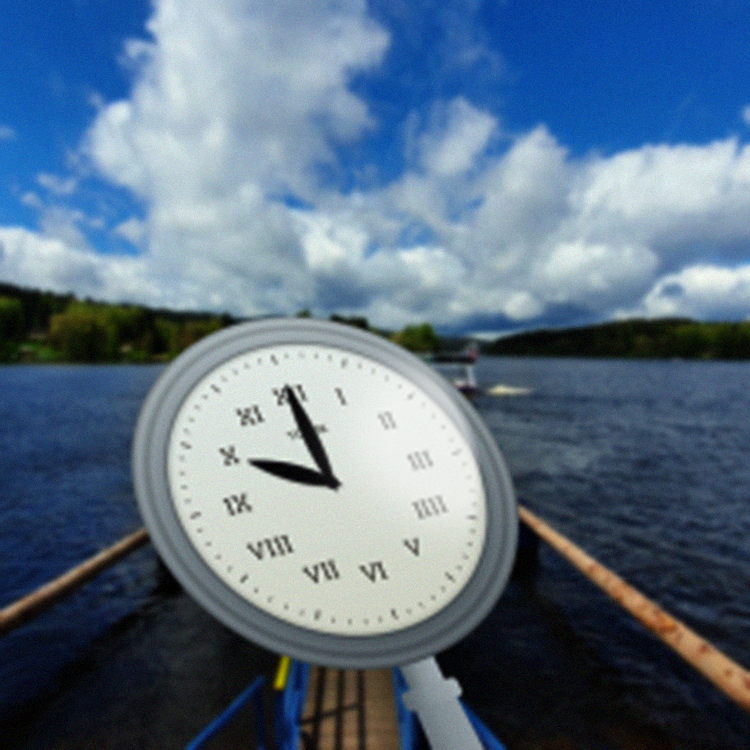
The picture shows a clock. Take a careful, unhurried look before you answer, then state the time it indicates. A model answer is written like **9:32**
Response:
**10:00**
